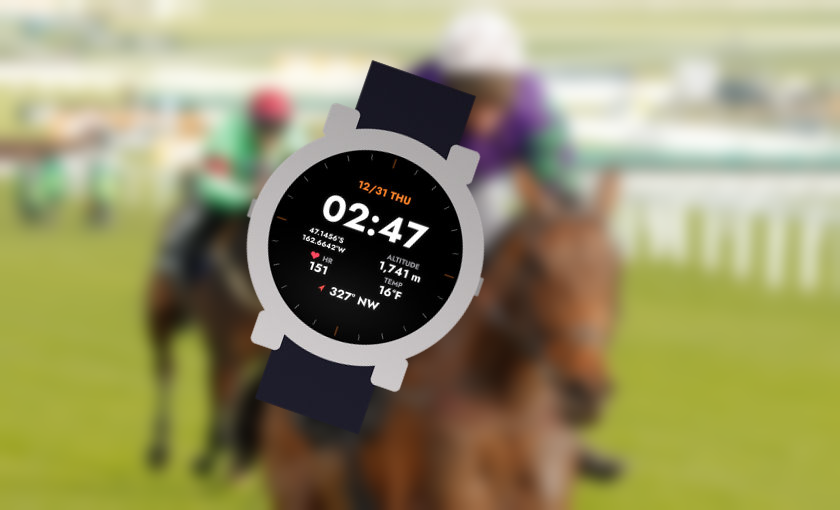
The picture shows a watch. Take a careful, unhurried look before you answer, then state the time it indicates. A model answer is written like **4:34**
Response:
**2:47**
